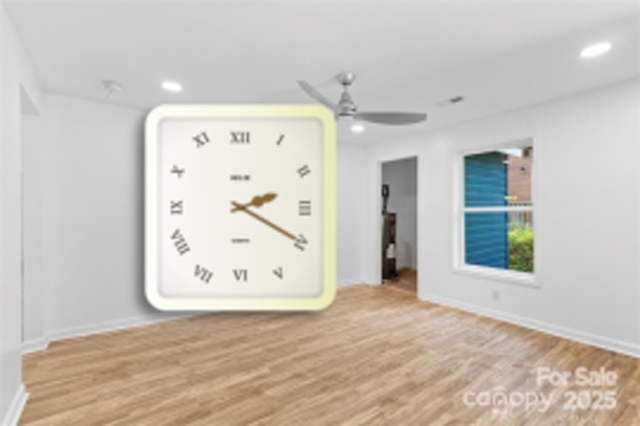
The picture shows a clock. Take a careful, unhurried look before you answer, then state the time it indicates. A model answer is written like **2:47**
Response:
**2:20**
